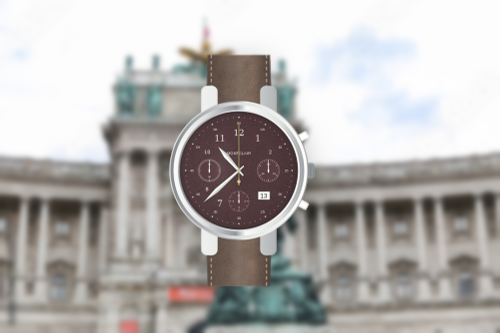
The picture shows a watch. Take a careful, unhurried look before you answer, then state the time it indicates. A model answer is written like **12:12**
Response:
**10:38**
